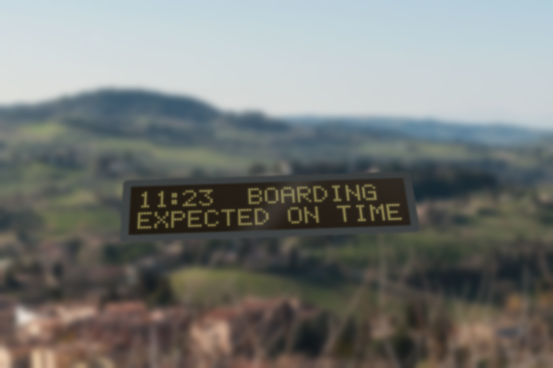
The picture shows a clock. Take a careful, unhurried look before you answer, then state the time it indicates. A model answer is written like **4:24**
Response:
**11:23**
